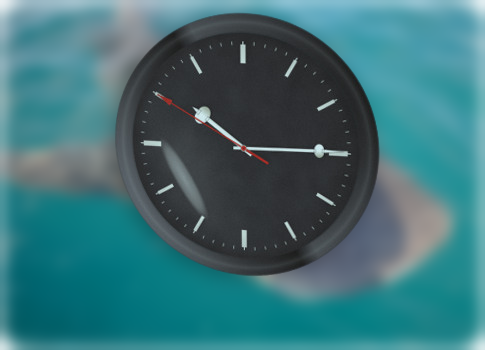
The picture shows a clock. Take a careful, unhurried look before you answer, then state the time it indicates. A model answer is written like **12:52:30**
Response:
**10:14:50**
